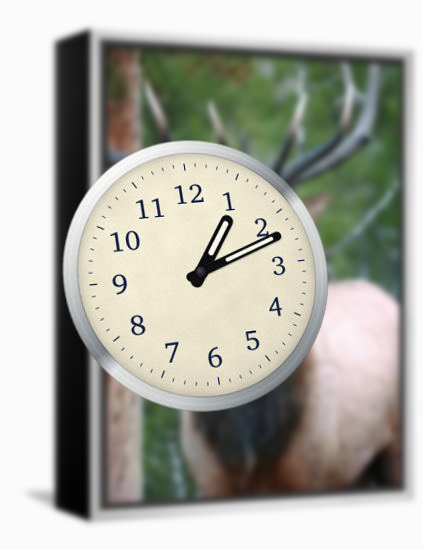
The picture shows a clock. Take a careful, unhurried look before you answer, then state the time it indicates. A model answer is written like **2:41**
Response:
**1:12**
